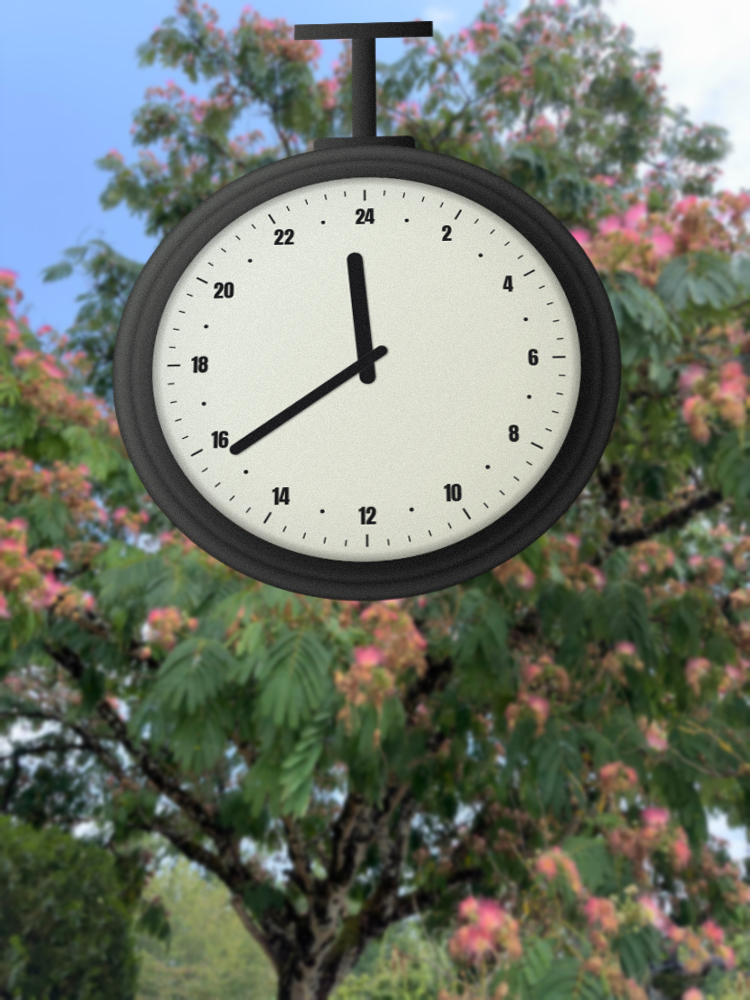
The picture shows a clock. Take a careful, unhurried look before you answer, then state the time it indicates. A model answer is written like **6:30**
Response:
**23:39**
